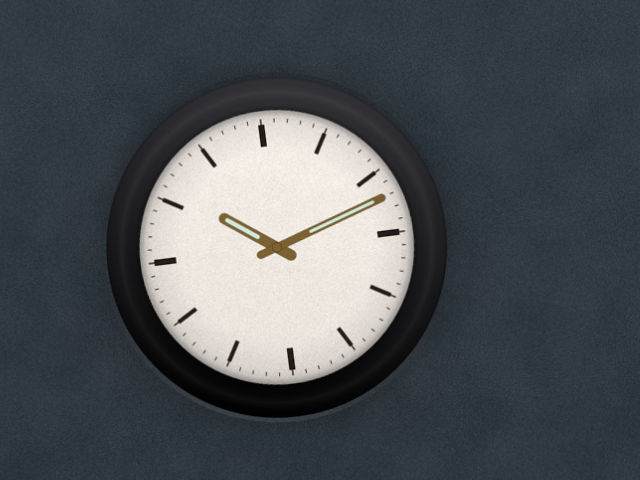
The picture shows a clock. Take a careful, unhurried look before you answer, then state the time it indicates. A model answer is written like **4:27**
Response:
**10:12**
